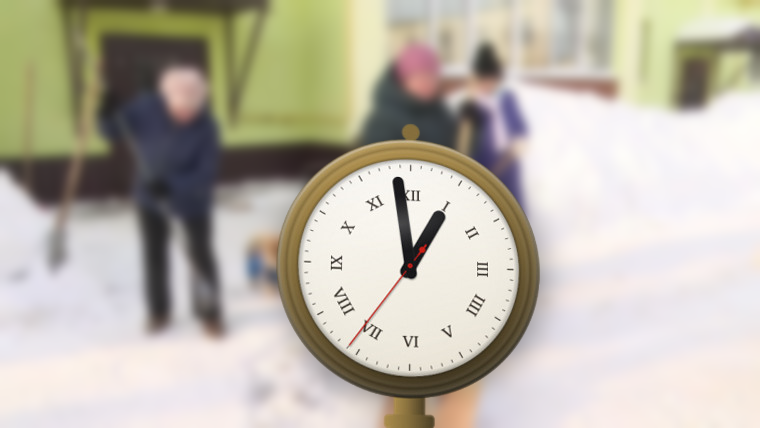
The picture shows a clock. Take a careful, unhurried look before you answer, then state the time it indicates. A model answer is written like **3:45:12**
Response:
**12:58:36**
